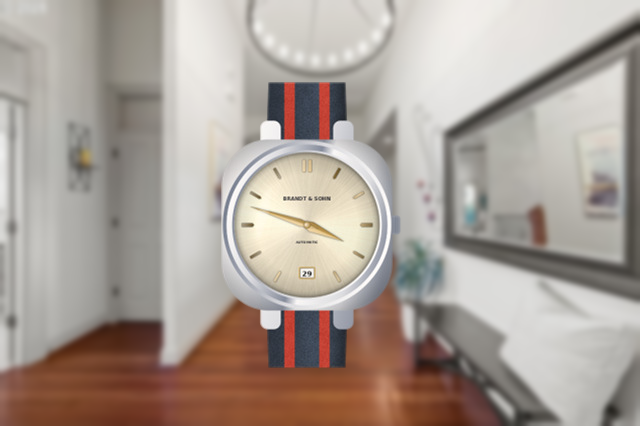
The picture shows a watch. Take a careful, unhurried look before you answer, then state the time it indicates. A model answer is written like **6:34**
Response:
**3:48**
